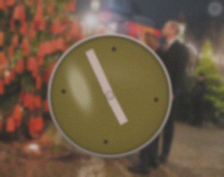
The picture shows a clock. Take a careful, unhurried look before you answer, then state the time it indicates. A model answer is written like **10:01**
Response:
**4:55**
